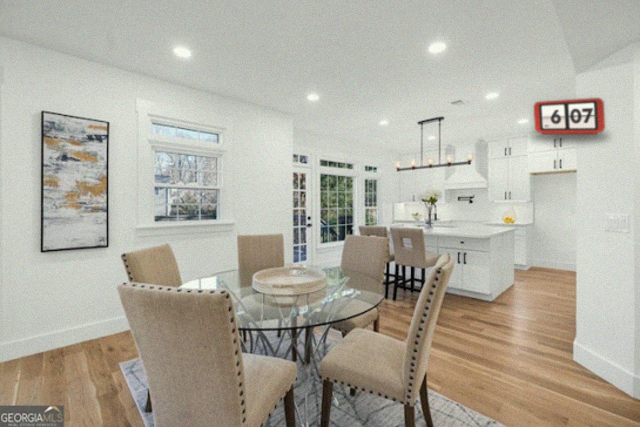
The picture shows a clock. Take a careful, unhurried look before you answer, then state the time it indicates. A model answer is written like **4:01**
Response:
**6:07**
